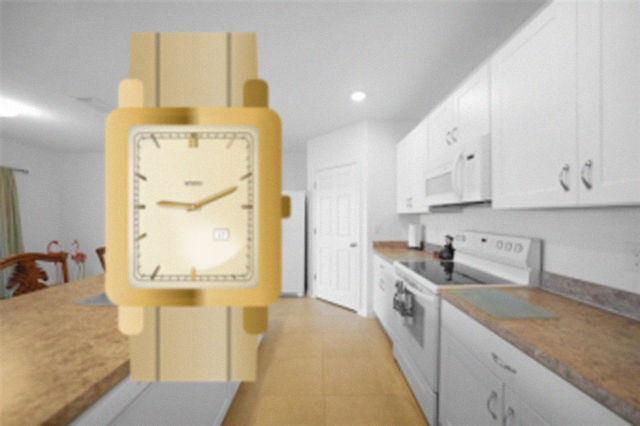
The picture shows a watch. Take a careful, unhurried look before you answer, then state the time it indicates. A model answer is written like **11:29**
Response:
**9:11**
